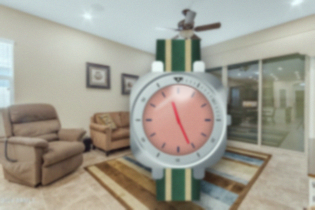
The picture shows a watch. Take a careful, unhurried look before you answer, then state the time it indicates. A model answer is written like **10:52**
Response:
**11:26**
